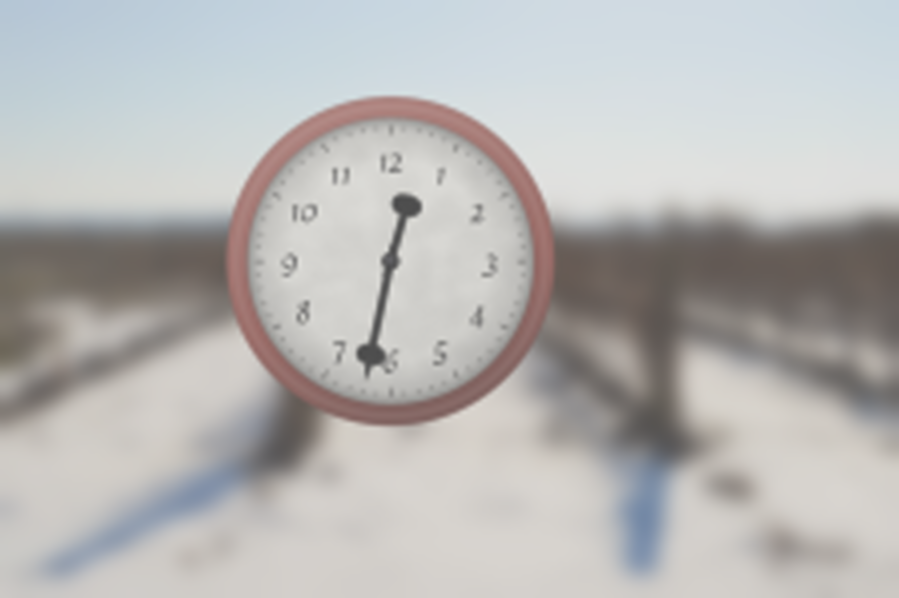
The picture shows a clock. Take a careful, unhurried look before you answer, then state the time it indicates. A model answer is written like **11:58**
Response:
**12:32**
